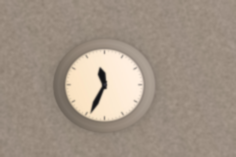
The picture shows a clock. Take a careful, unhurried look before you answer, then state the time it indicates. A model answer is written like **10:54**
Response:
**11:34**
